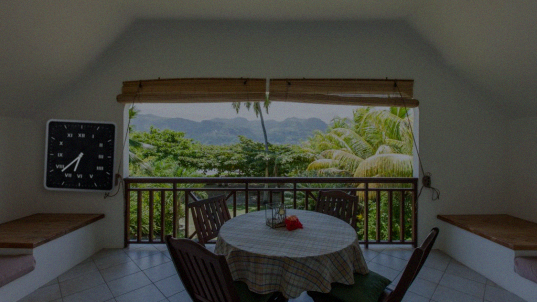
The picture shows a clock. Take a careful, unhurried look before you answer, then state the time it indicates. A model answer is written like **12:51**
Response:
**6:38**
